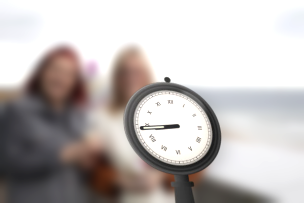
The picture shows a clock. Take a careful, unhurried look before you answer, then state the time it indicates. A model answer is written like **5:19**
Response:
**8:44**
